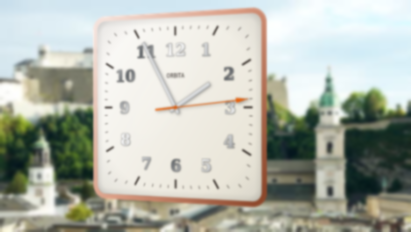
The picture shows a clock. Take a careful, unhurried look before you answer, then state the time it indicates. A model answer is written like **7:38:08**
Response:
**1:55:14**
